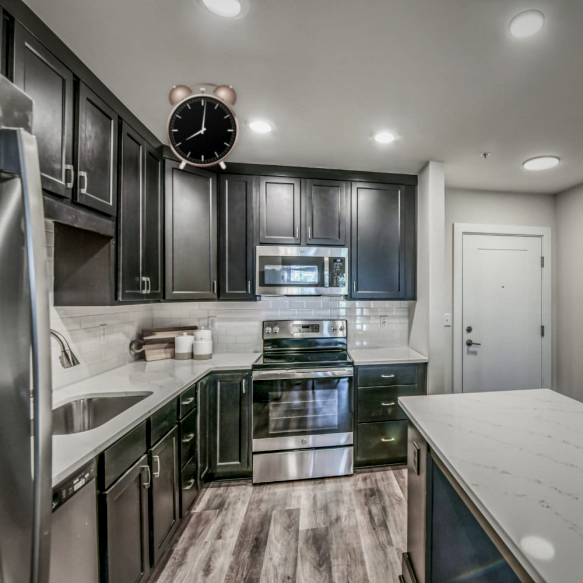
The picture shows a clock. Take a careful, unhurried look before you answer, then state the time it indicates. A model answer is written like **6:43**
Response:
**8:01**
